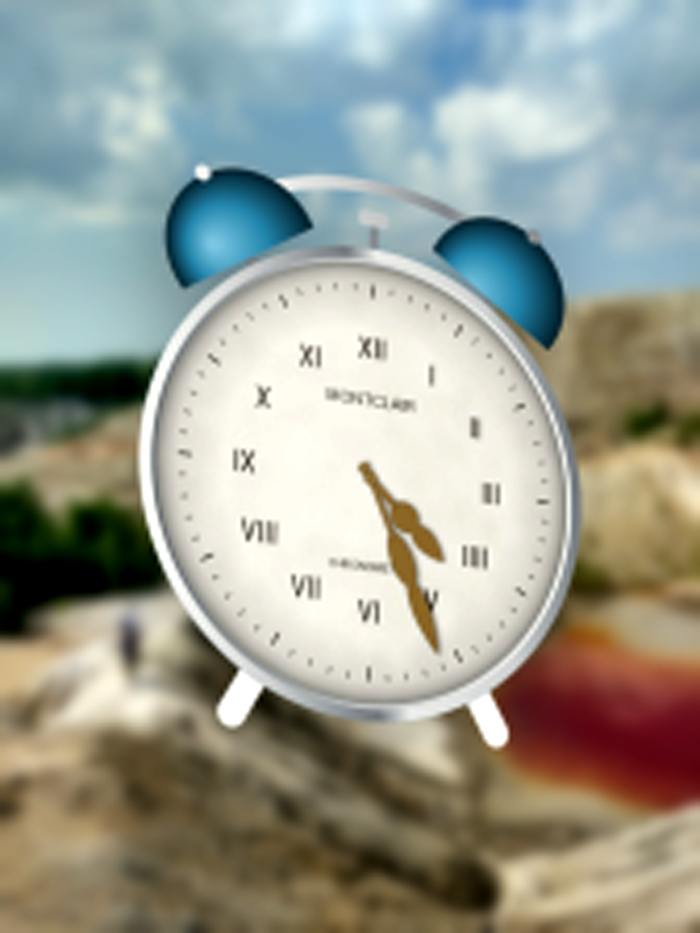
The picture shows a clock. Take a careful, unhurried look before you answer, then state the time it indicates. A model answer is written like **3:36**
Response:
**4:26**
